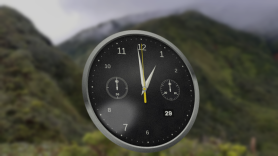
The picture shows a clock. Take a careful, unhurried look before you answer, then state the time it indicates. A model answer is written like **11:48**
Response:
**12:59**
